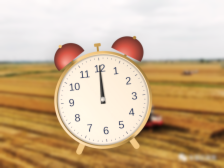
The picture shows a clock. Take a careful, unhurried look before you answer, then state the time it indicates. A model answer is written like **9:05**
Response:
**12:00**
